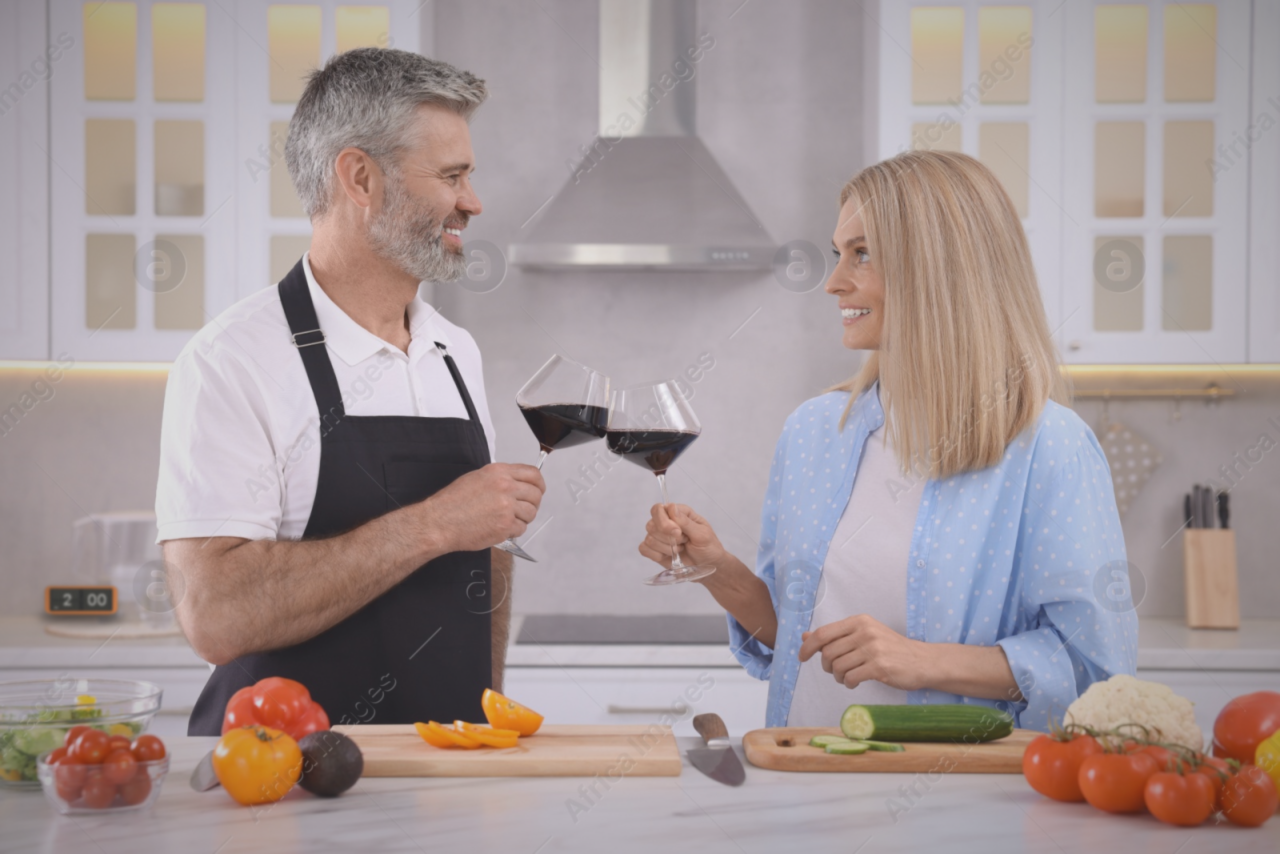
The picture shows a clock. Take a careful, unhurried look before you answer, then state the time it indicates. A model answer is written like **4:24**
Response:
**2:00**
